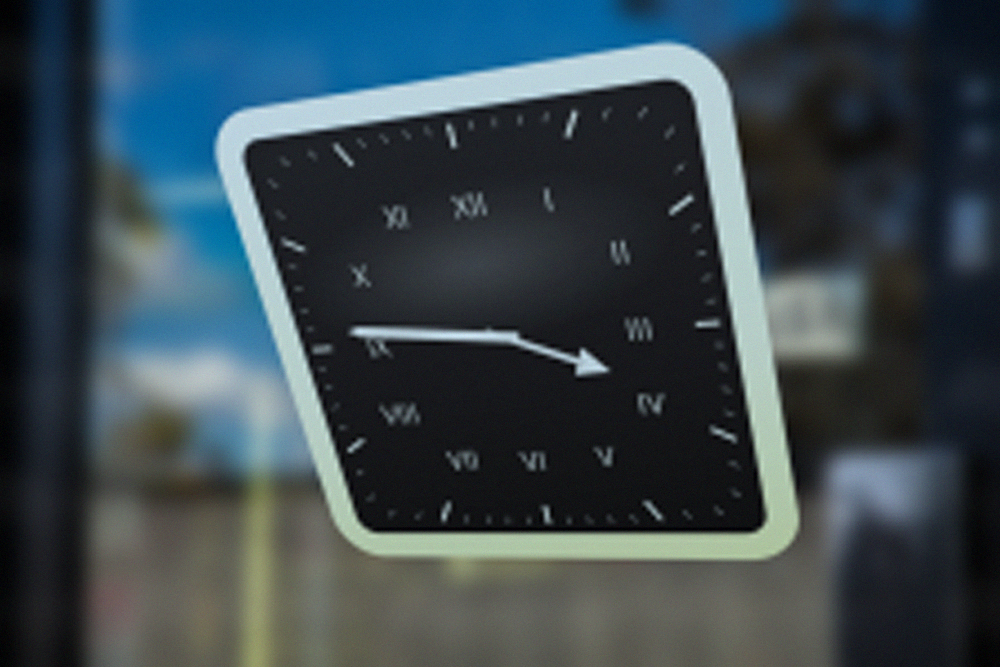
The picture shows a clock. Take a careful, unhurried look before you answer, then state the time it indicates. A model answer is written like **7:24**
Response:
**3:46**
